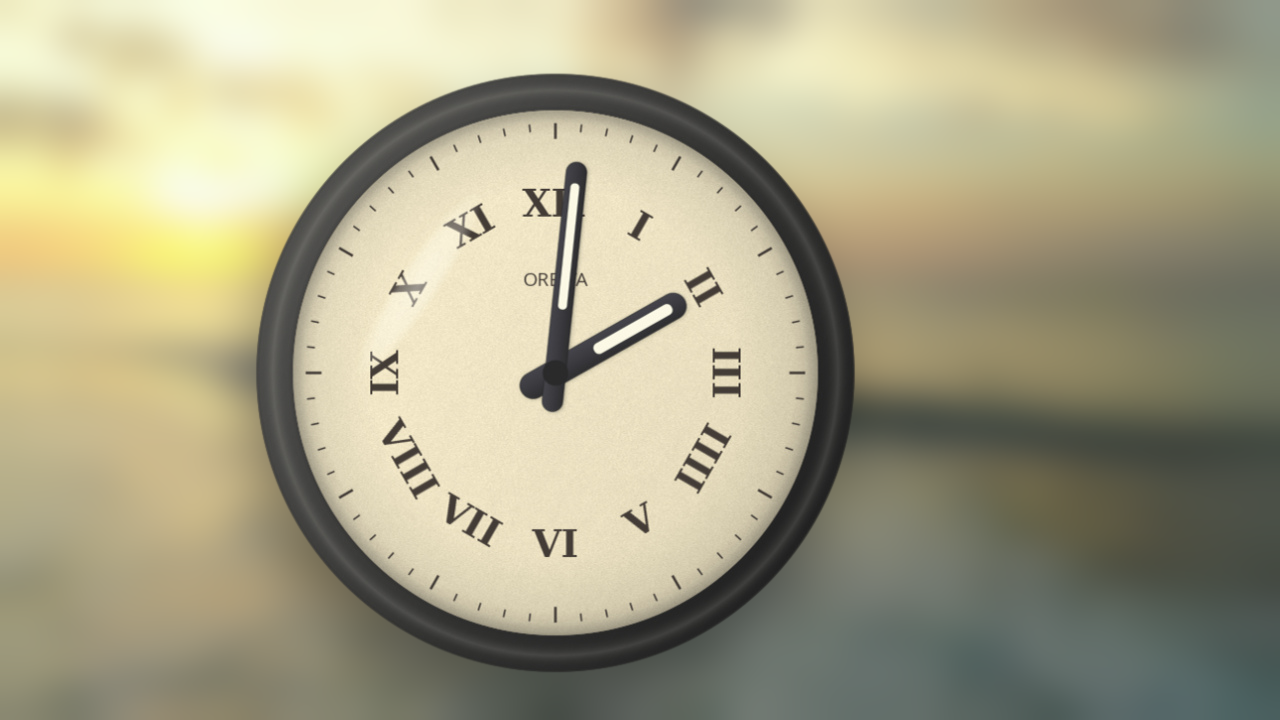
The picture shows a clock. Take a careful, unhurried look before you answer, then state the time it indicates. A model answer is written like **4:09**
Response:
**2:01**
